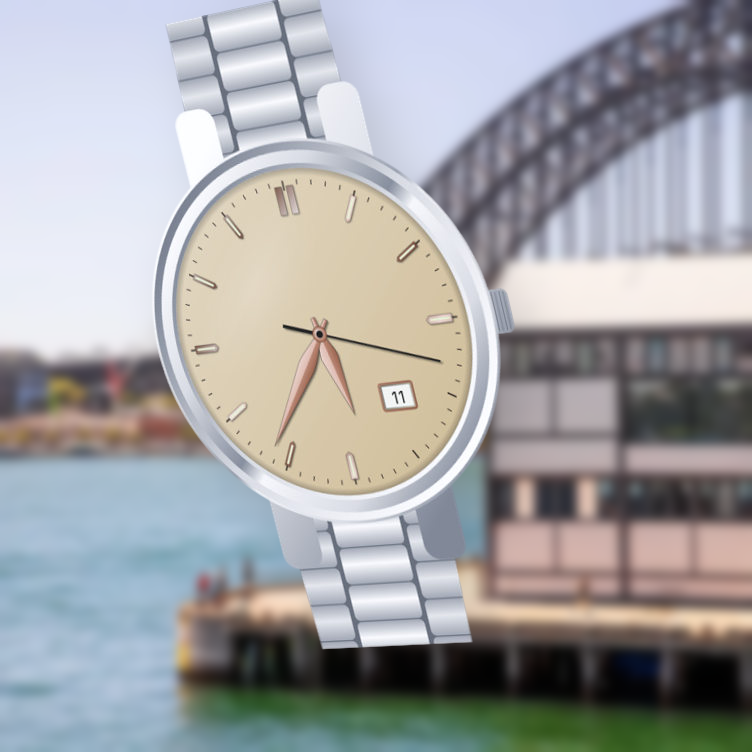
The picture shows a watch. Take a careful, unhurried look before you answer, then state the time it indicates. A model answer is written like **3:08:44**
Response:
**5:36:18**
